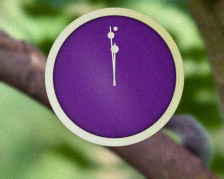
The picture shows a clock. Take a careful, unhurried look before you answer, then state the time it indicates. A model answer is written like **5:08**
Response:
**11:59**
